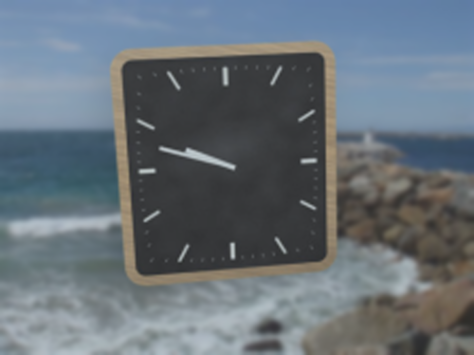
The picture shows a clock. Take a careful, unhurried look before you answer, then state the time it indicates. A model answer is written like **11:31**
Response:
**9:48**
